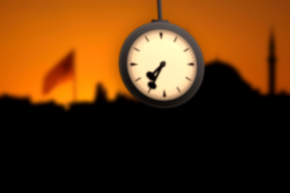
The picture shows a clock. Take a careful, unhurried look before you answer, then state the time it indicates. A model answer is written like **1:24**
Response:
**7:35**
